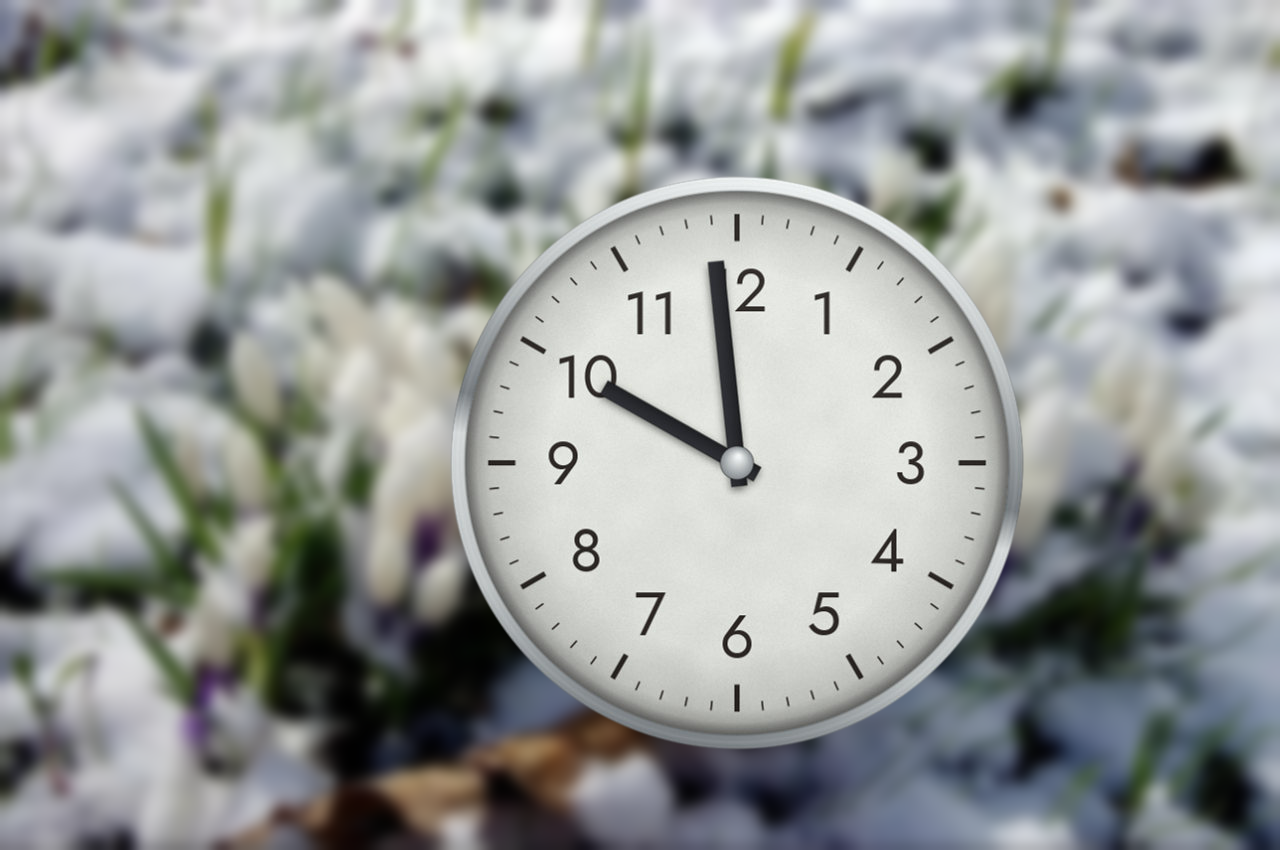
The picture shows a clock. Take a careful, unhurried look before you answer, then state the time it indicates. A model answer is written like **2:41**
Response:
**9:59**
